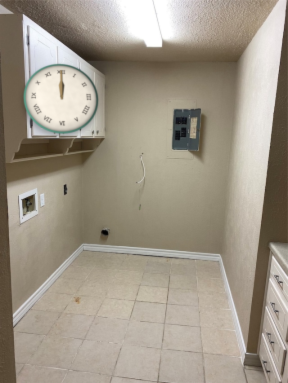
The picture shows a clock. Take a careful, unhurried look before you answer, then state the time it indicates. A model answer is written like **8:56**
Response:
**12:00**
